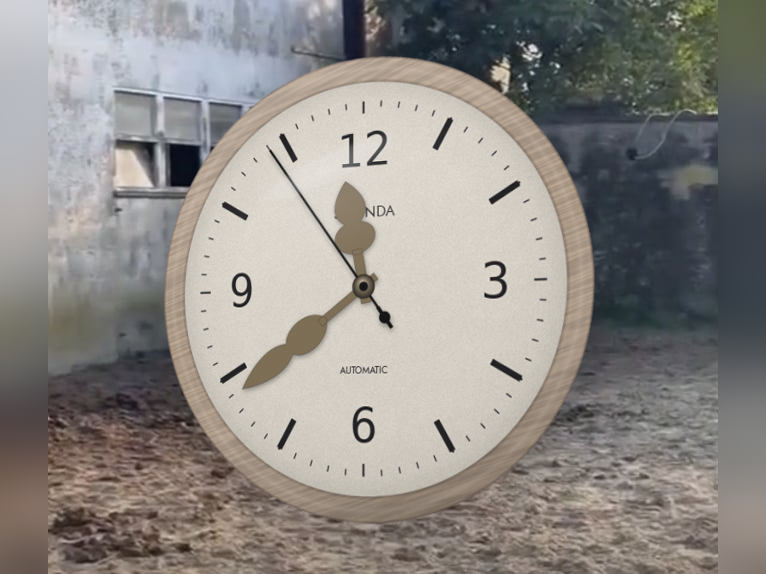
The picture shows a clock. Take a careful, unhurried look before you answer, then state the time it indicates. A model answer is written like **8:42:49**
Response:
**11:38:54**
